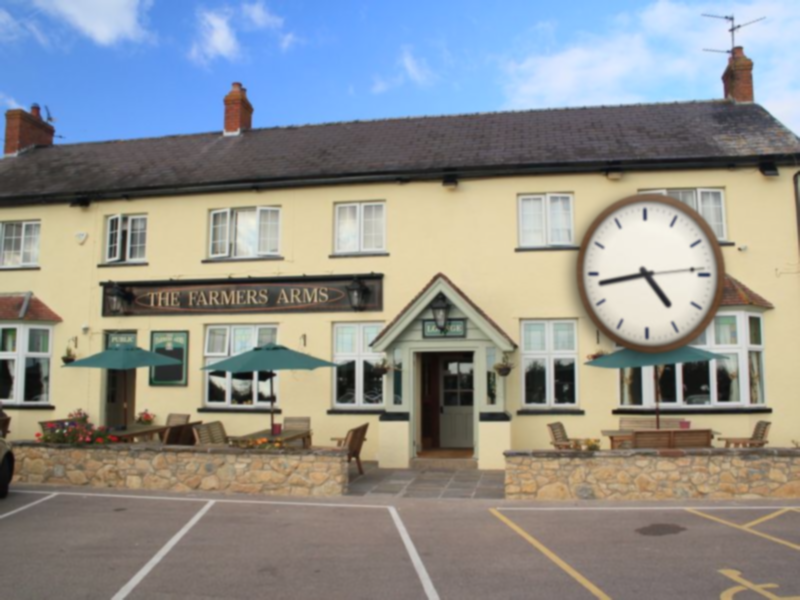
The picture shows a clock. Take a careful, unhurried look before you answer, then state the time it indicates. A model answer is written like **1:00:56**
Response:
**4:43:14**
